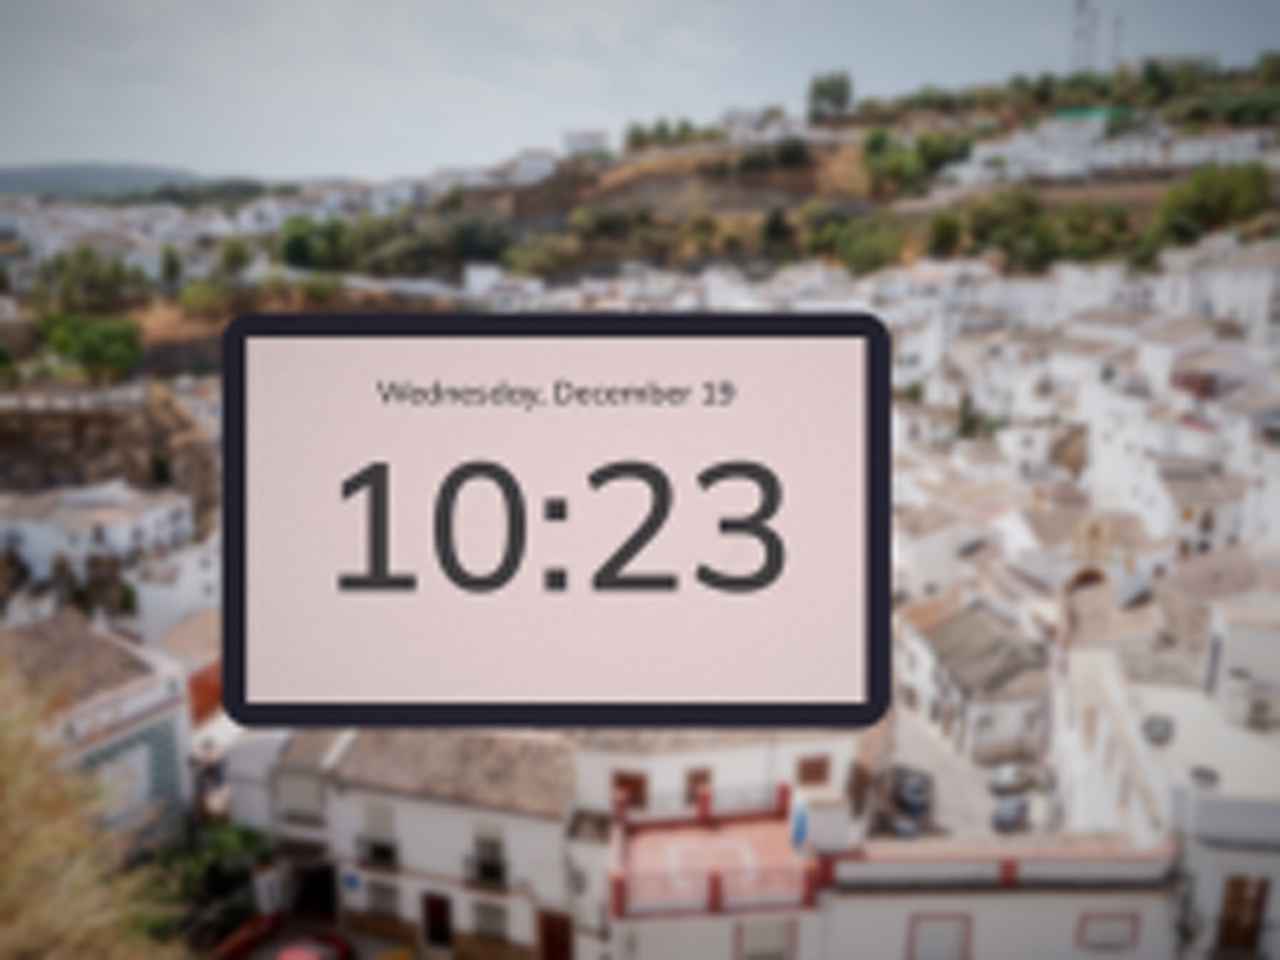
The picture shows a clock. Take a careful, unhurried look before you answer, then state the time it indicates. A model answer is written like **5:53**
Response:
**10:23**
